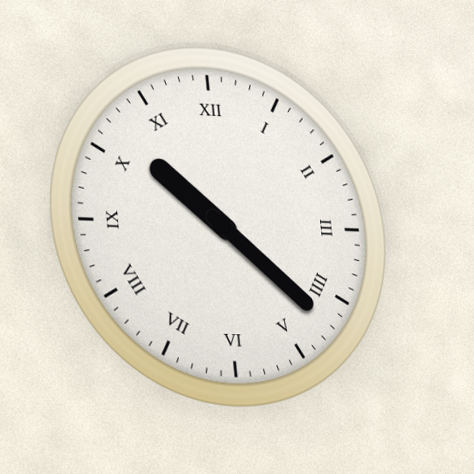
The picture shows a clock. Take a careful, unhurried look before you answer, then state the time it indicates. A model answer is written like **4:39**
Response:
**10:22**
